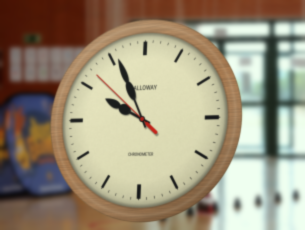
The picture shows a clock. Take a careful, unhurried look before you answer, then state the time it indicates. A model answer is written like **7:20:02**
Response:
**9:55:52**
